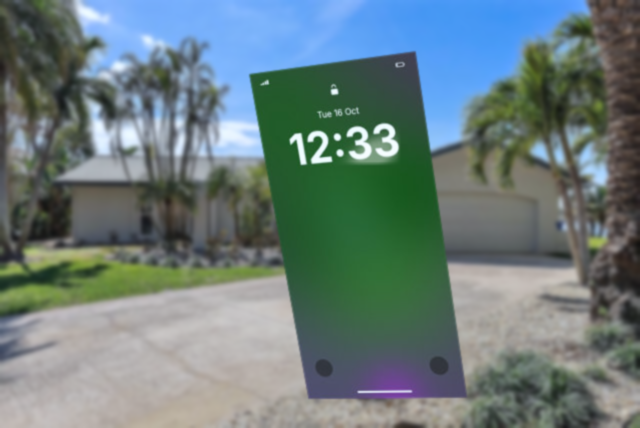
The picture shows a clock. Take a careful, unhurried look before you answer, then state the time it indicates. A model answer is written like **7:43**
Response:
**12:33**
